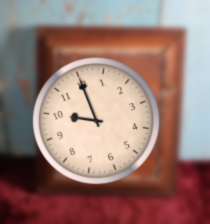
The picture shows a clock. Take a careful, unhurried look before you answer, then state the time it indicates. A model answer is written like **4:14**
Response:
**10:00**
